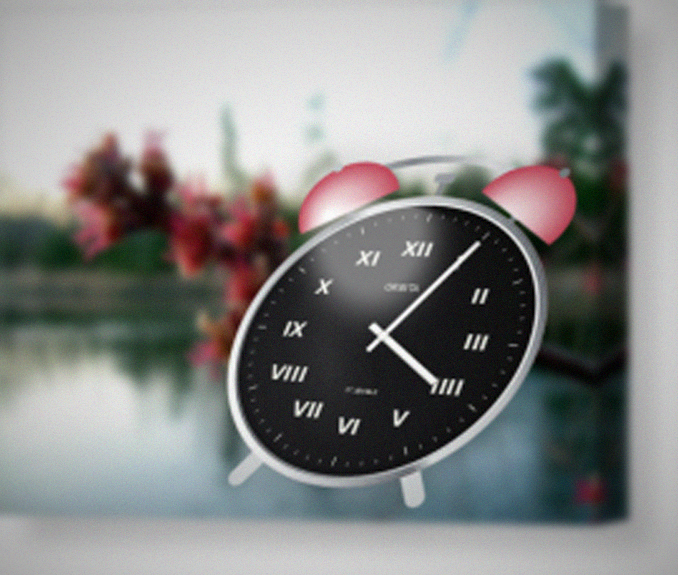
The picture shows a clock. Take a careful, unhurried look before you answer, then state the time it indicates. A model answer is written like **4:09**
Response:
**4:05**
